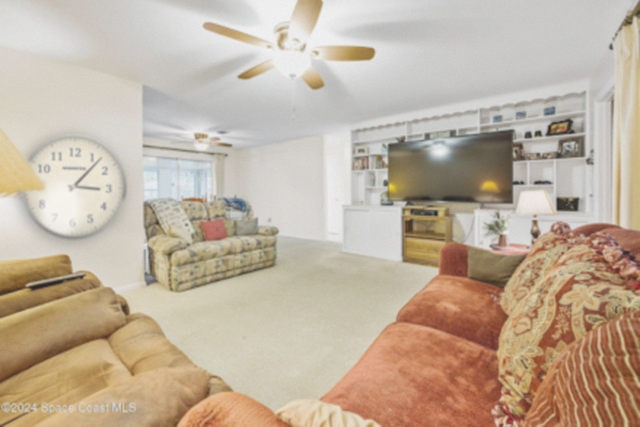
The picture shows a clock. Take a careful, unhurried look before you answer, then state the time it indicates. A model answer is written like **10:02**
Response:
**3:07**
